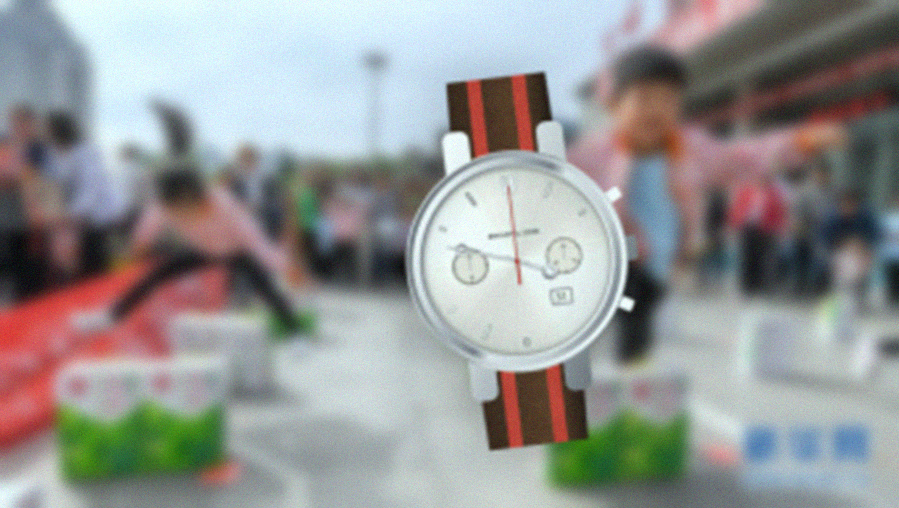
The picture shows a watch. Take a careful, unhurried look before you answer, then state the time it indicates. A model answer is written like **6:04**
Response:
**3:48**
